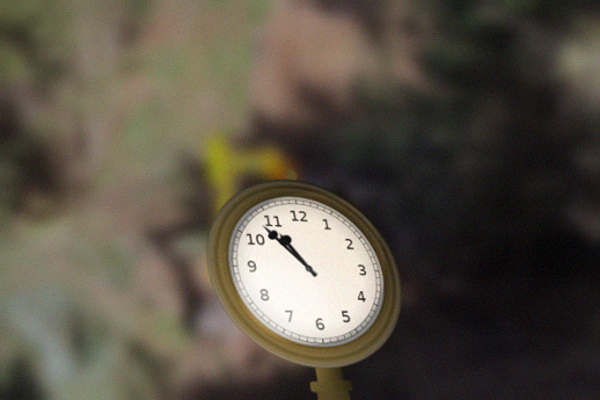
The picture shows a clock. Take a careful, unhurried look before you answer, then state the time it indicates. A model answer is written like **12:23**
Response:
**10:53**
